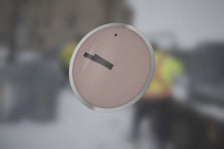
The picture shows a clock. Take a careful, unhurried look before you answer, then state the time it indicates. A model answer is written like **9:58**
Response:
**9:48**
